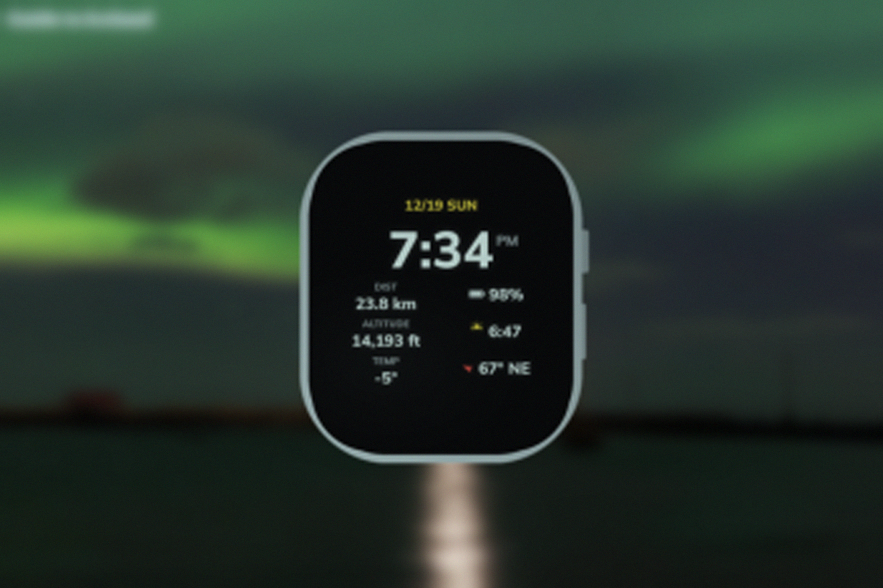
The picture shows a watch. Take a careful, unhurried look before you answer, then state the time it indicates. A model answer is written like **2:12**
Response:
**7:34**
